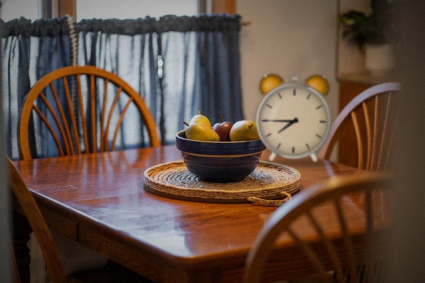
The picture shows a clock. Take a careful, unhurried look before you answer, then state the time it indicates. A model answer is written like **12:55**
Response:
**7:45**
